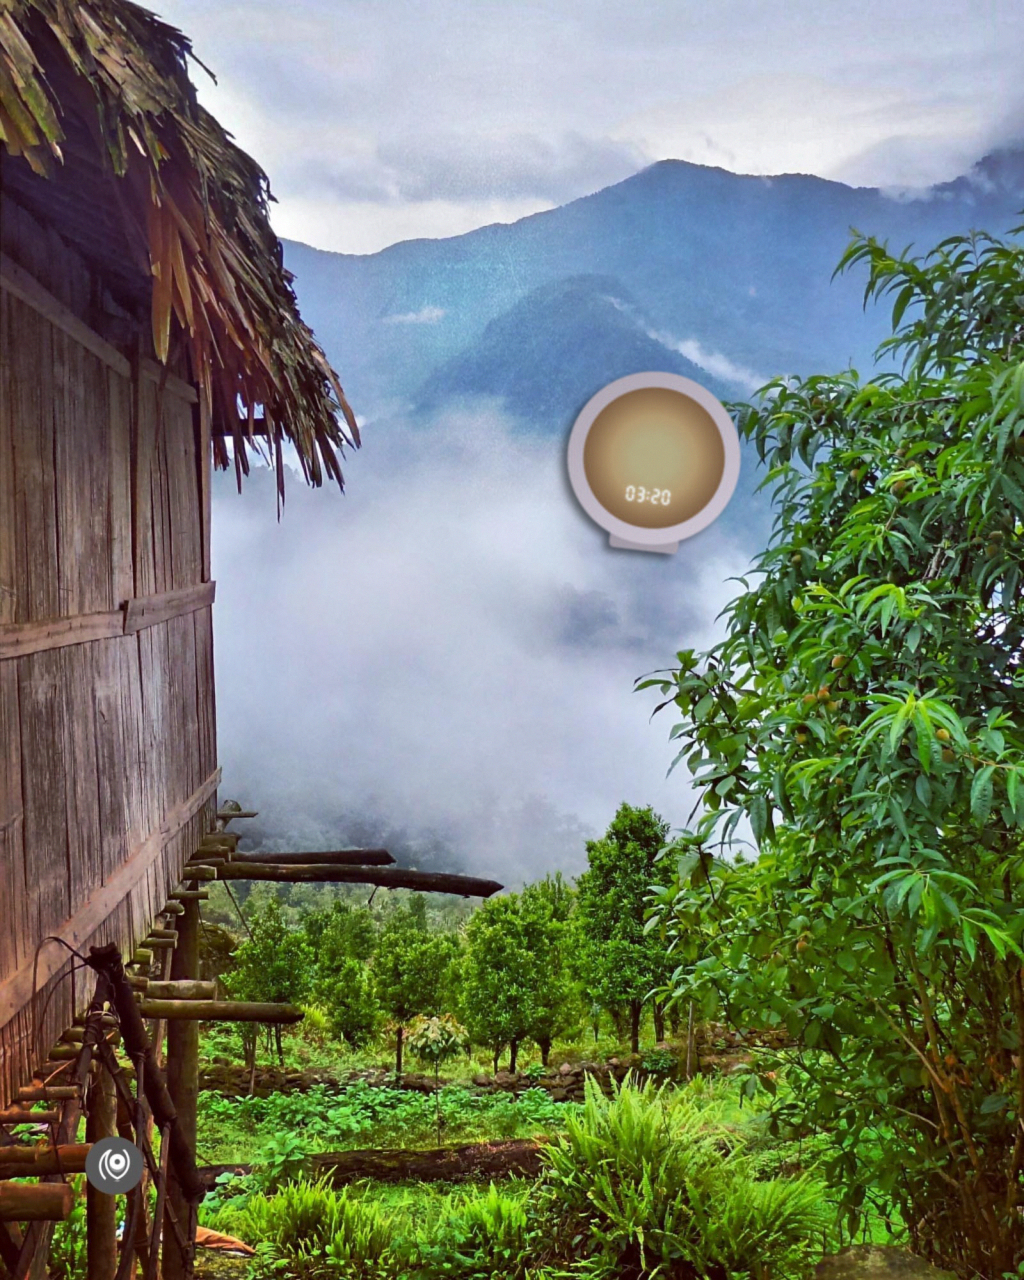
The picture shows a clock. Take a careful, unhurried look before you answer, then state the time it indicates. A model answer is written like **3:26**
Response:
**3:20**
